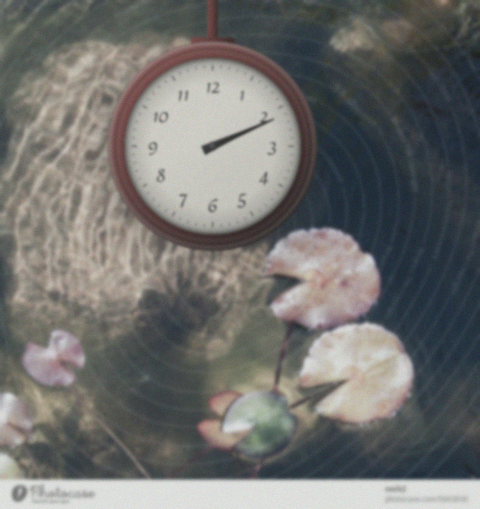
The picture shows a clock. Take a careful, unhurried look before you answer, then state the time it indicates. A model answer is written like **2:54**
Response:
**2:11**
